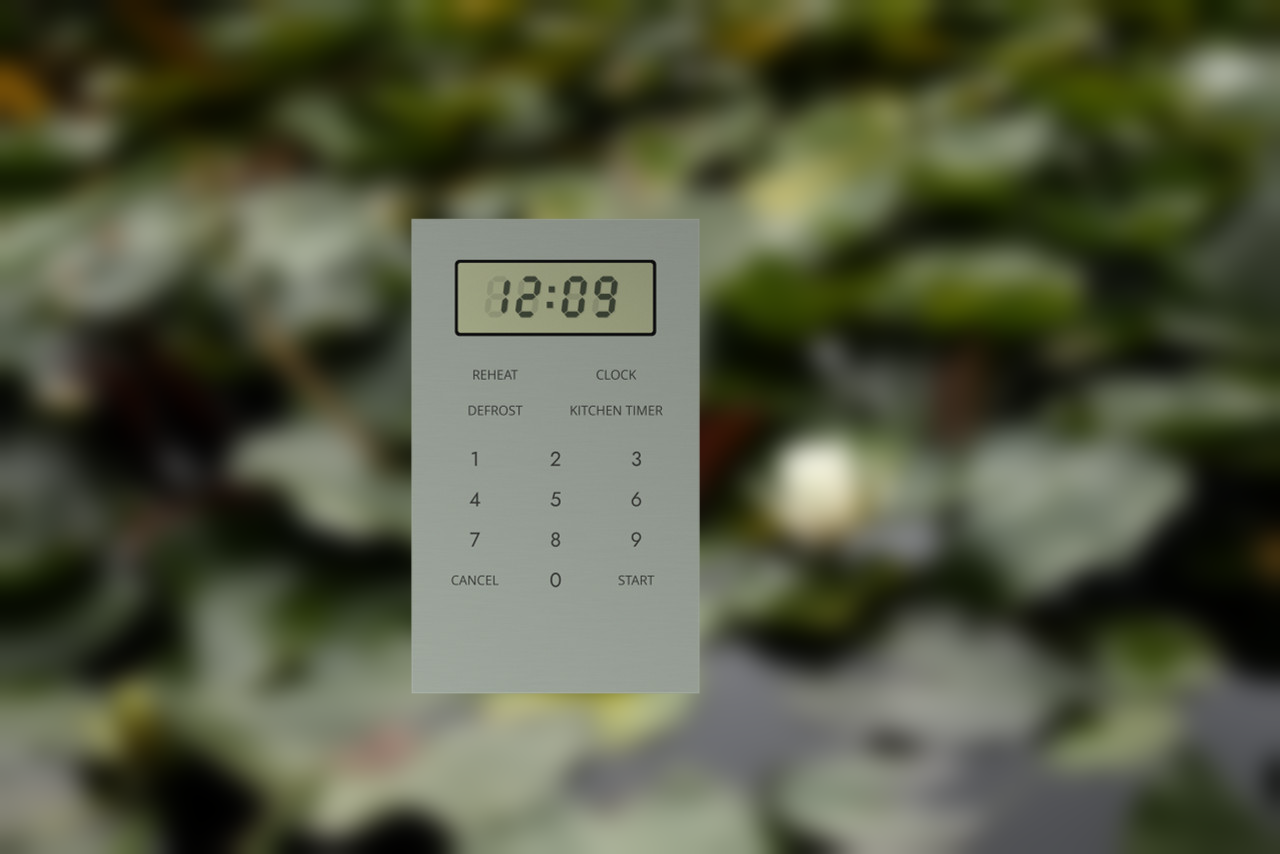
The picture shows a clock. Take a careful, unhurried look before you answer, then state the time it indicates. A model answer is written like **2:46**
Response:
**12:09**
